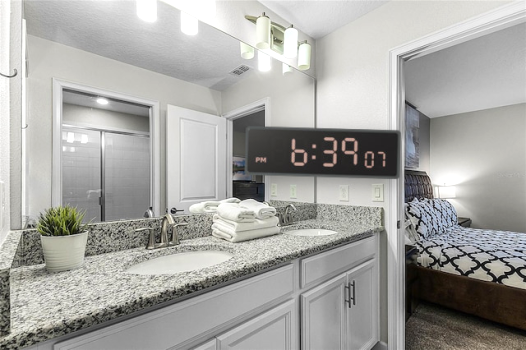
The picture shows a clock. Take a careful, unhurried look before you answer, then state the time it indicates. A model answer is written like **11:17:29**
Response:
**6:39:07**
